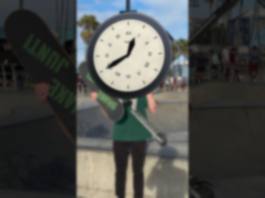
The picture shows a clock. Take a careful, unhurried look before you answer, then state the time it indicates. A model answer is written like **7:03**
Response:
**12:40**
